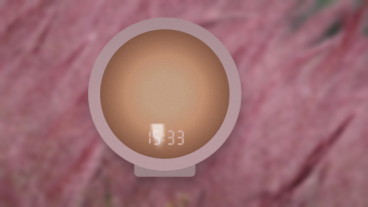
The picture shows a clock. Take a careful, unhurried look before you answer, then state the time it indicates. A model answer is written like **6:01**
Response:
**15:33**
